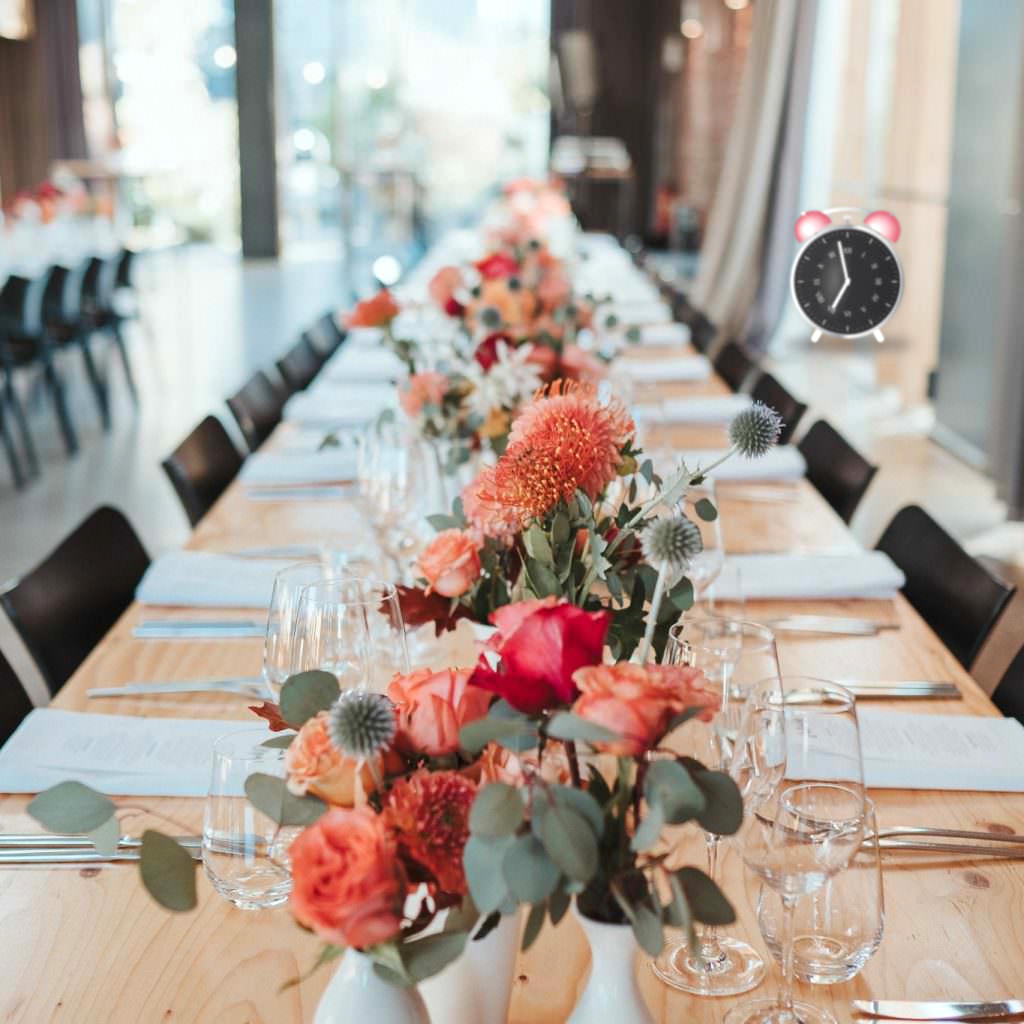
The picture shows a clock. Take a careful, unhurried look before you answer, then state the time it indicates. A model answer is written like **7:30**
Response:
**6:58**
